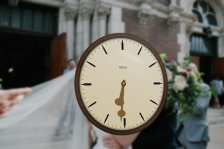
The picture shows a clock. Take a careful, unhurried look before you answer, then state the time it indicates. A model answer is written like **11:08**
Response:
**6:31**
